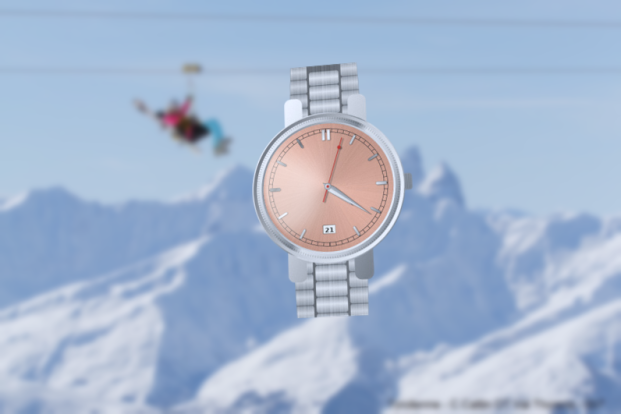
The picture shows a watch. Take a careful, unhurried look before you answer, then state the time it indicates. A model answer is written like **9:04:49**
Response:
**4:21:03**
